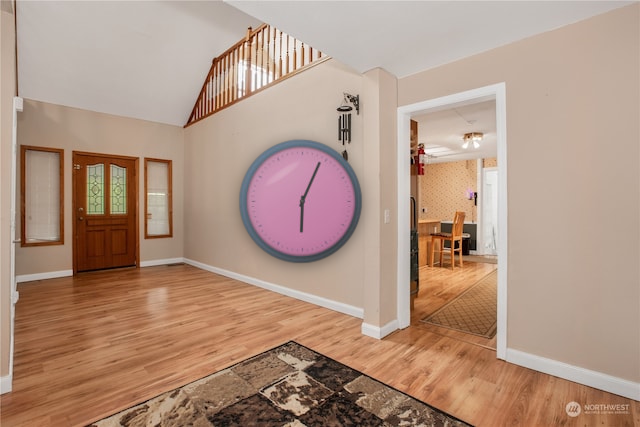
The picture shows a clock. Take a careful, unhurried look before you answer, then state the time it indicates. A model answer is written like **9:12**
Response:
**6:04**
